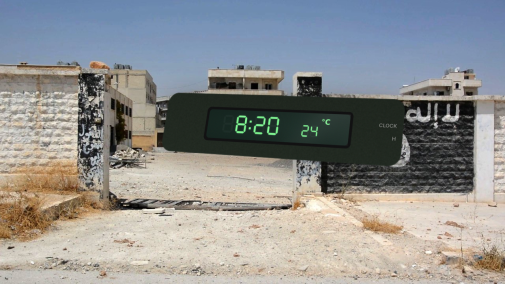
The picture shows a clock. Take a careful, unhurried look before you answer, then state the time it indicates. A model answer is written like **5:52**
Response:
**8:20**
